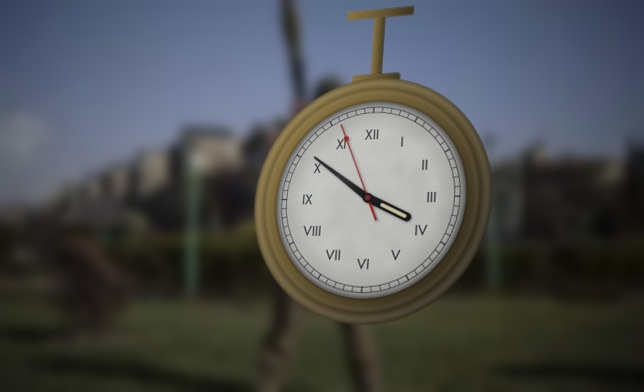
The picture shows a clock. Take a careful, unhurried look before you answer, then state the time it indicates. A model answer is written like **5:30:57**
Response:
**3:50:56**
